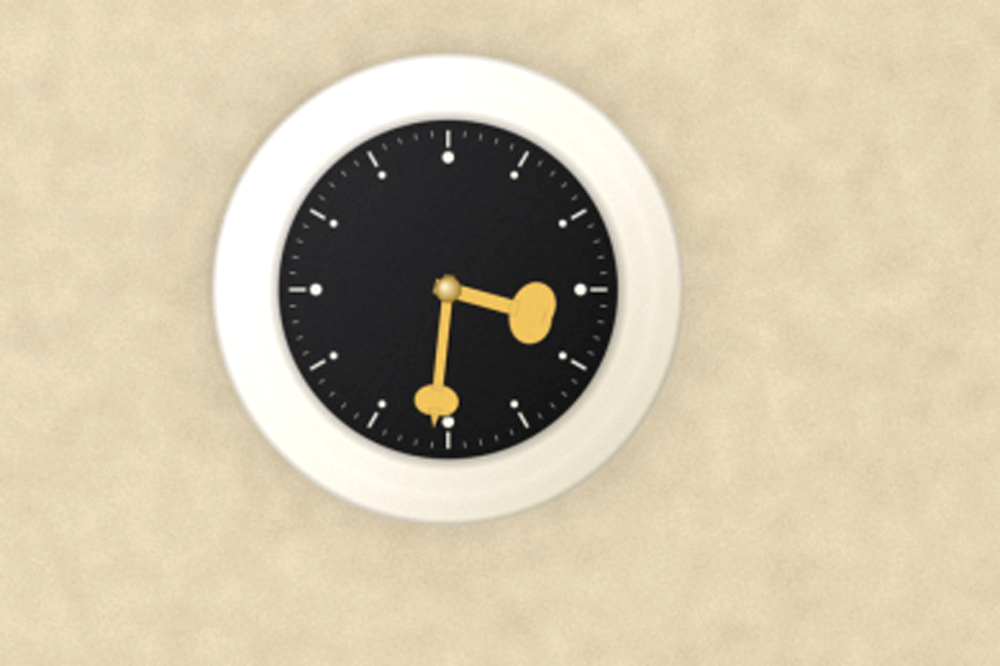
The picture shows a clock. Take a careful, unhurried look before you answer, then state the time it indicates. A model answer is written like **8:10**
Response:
**3:31**
